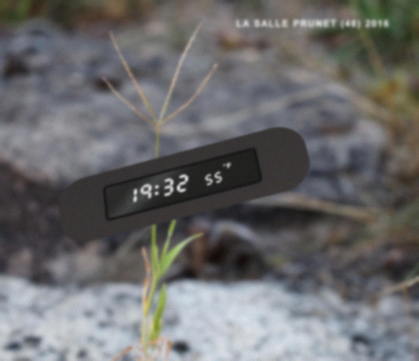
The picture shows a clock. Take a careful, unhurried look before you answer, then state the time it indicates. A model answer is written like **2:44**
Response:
**19:32**
